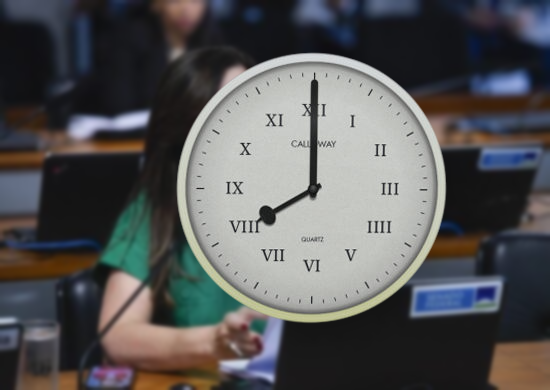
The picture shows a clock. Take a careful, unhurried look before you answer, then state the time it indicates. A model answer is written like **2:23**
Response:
**8:00**
